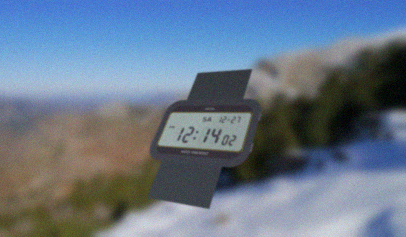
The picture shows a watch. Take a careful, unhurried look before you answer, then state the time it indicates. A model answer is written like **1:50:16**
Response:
**12:14:02**
